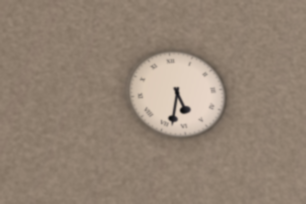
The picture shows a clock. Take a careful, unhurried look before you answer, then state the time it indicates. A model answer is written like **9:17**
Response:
**5:33**
